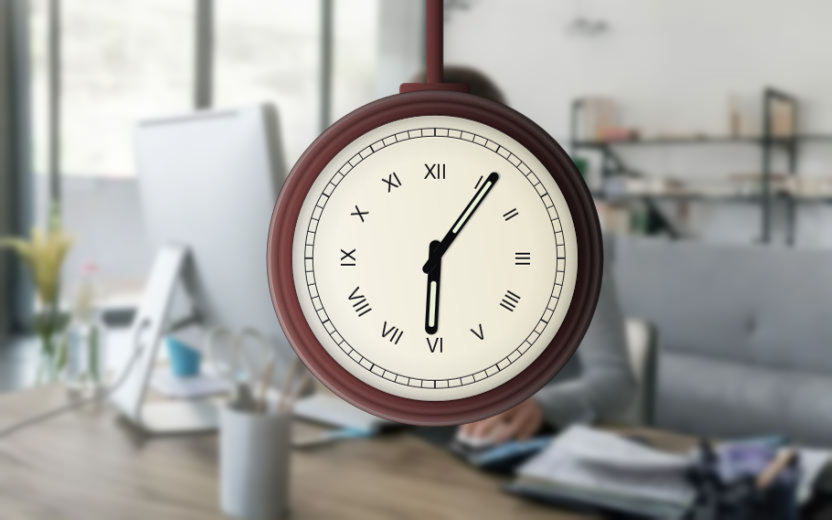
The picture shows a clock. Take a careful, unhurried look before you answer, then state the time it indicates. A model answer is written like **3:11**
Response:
**6:06**
